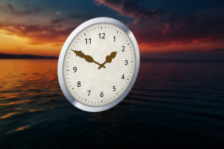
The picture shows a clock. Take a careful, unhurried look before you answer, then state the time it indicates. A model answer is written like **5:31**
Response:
**1:50**
